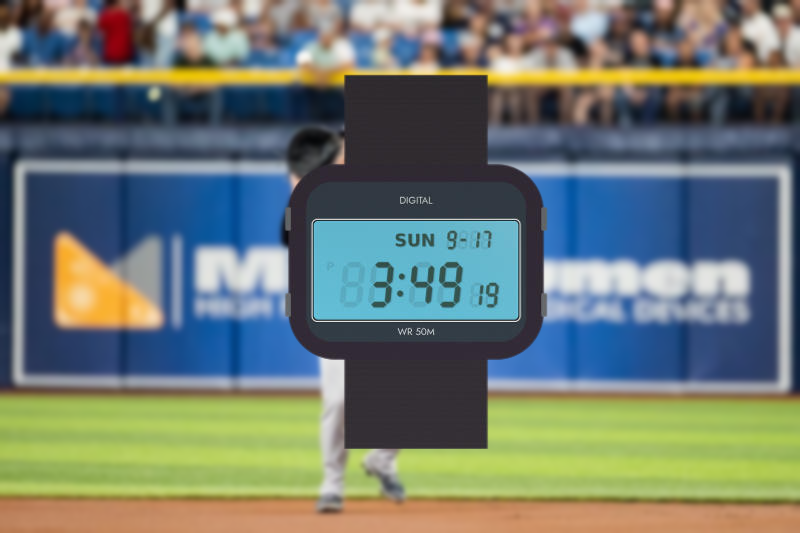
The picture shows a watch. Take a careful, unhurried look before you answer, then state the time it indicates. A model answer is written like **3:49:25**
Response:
**3:49:19**
